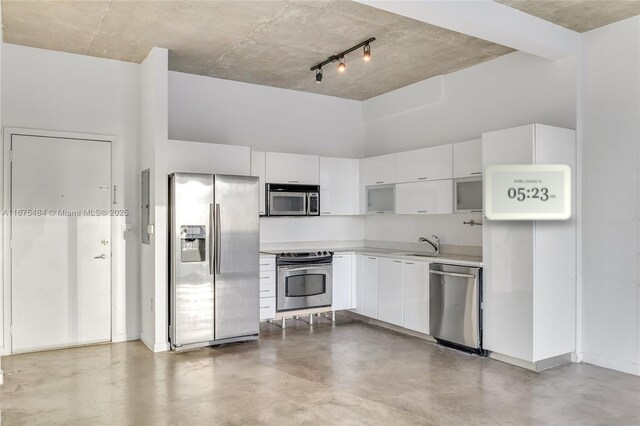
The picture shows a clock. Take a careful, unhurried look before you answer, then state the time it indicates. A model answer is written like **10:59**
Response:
**5:23**
